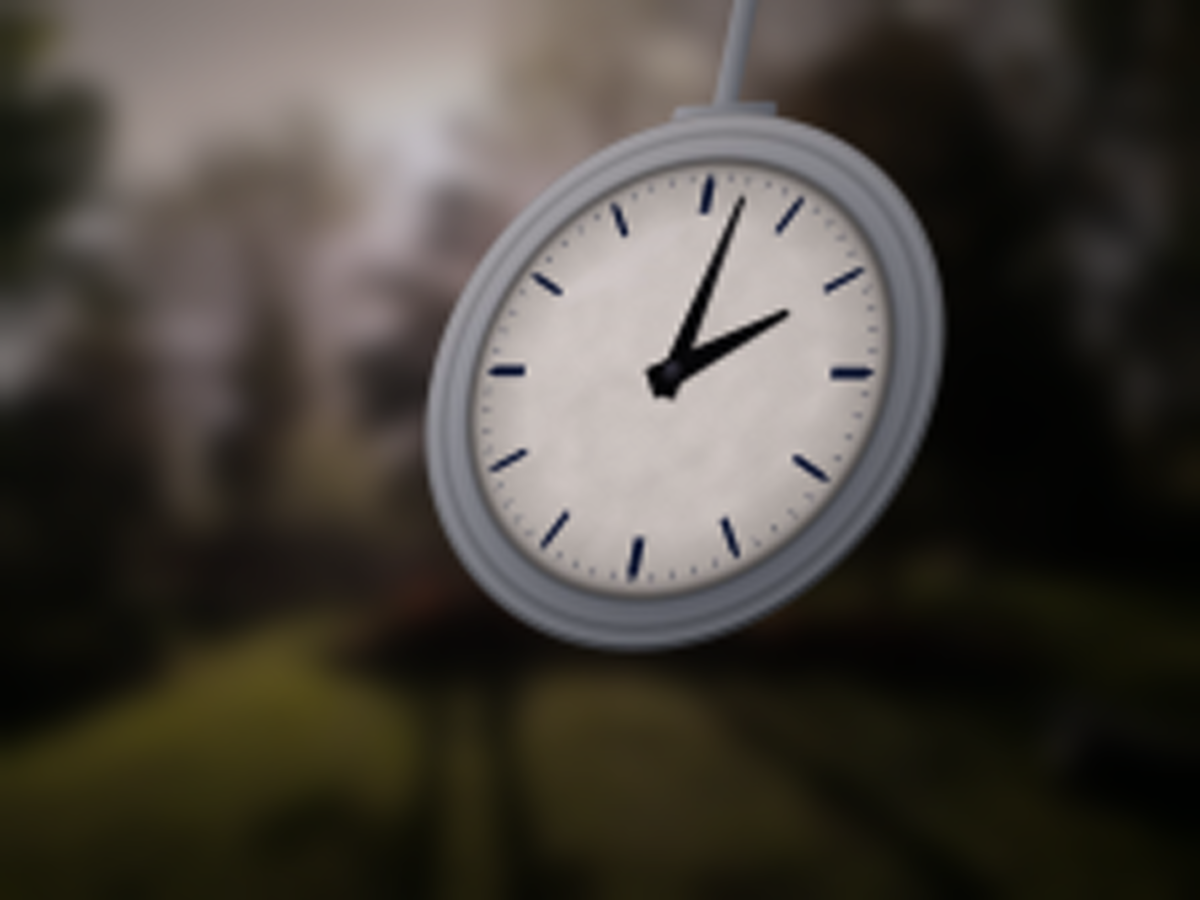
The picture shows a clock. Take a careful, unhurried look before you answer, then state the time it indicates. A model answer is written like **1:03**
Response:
**2:02**
